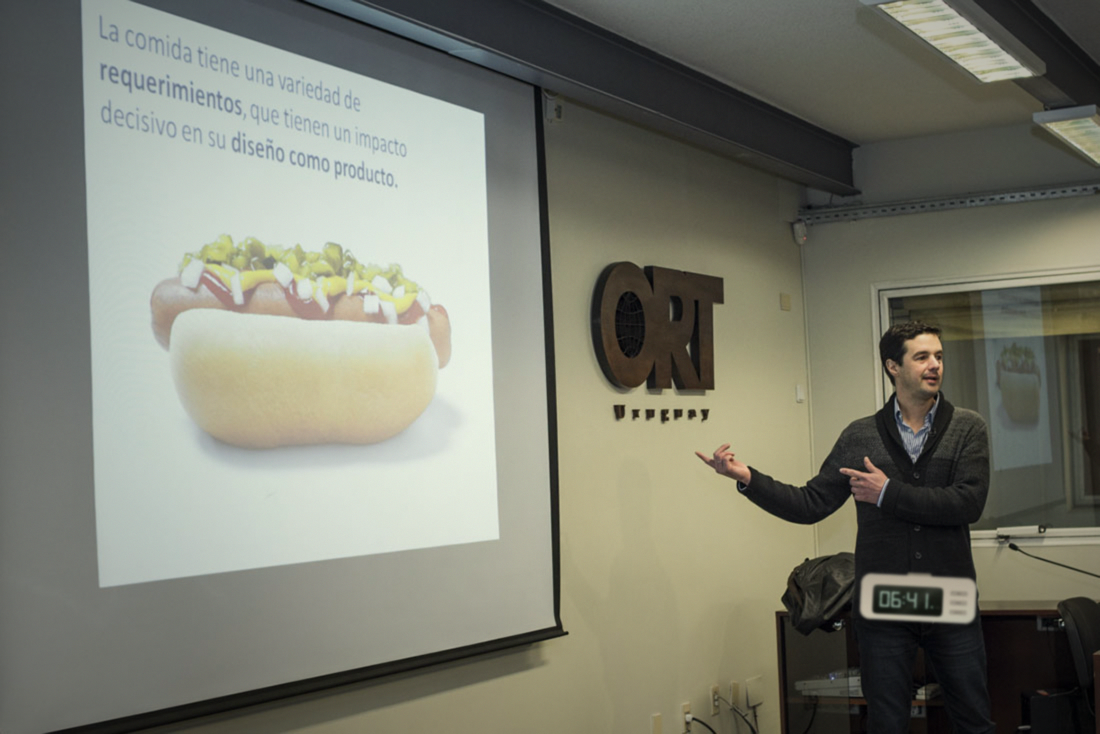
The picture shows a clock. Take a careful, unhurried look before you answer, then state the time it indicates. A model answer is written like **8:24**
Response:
**6:41**
